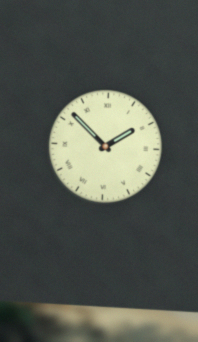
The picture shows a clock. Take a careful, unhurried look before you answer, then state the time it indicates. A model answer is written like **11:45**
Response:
**1:52**
